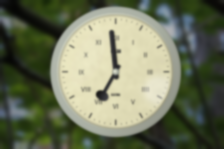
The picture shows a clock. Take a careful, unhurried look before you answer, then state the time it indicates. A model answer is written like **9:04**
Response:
**6:59**
